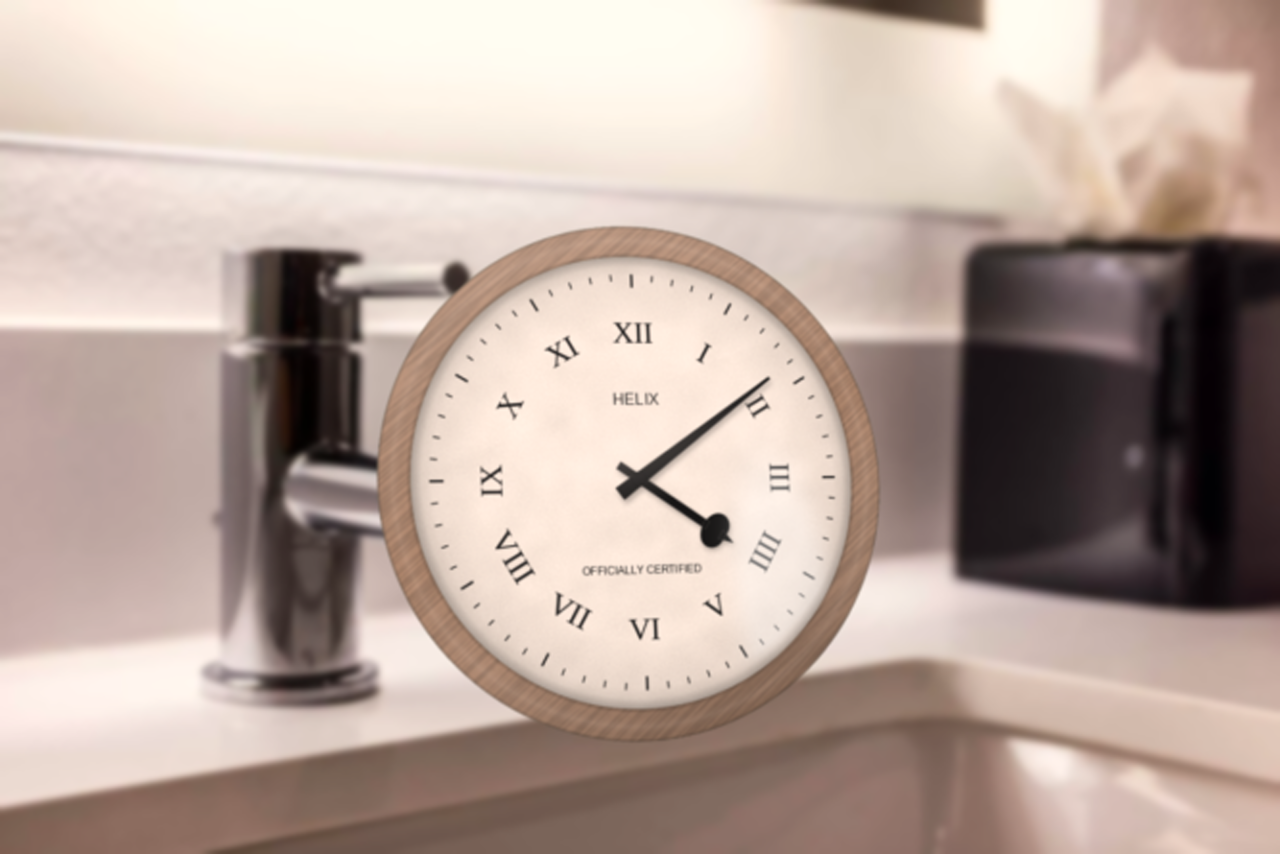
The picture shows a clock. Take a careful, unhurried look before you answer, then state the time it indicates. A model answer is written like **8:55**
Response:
**4:09**
